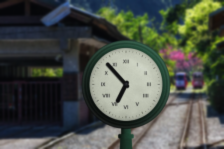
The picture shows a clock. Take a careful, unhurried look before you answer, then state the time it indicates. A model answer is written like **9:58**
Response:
**6:53**
